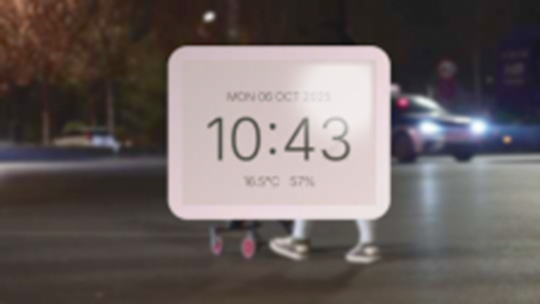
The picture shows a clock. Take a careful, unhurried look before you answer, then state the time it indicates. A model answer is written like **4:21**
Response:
**10:43**
